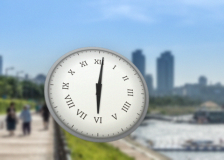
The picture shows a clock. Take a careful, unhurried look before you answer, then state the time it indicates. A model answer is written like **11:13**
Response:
**6:01**
